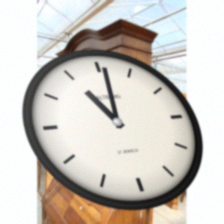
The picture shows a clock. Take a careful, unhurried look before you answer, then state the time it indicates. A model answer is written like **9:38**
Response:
**11:01**
